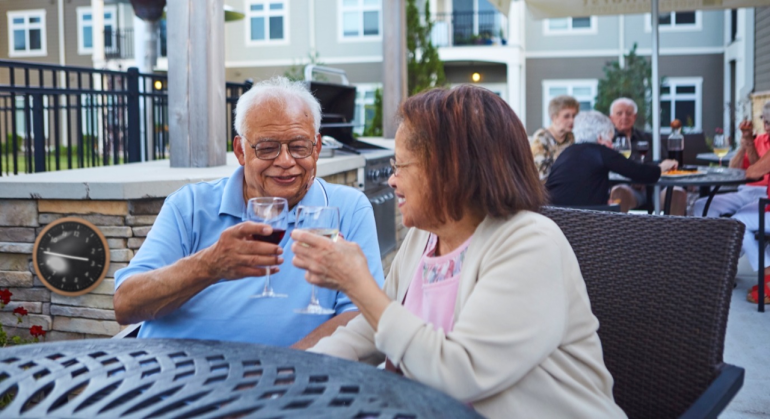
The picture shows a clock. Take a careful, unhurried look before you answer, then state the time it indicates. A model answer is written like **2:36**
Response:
**2:44**
